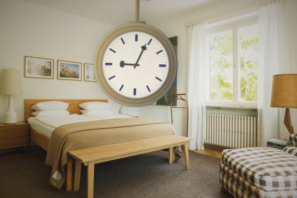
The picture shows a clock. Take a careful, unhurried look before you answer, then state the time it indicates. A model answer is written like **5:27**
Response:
**9:04**
